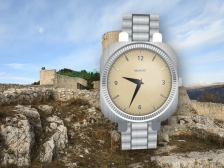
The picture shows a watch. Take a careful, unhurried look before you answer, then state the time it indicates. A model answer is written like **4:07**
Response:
**9:34**
